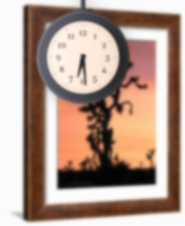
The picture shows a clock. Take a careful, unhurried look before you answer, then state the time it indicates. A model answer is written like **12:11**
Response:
**6:29**
